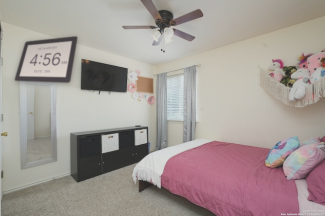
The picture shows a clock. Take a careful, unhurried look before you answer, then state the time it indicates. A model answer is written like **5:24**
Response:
**4:56**
